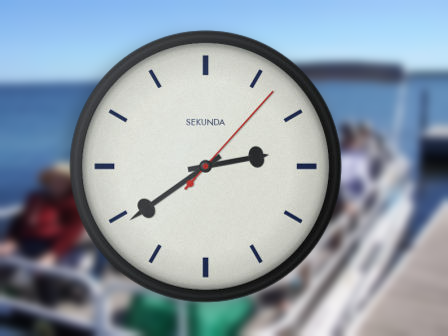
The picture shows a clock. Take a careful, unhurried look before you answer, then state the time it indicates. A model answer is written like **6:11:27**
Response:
**2:39:07**
